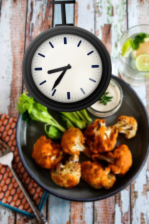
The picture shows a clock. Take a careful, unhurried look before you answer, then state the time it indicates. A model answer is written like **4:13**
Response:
**8:36**
